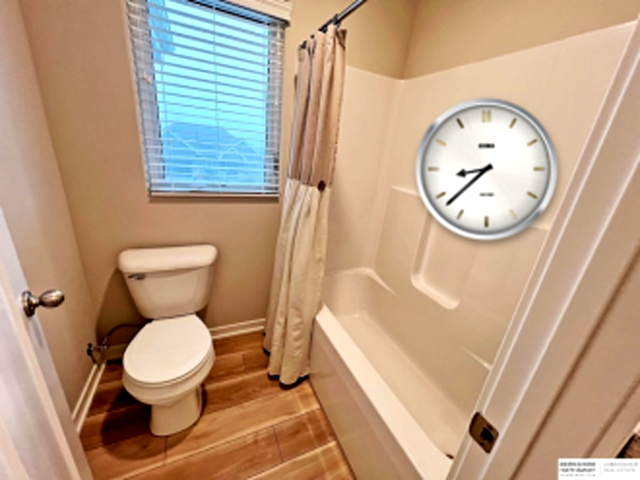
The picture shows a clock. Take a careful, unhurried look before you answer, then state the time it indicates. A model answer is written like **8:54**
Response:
**8:38**
